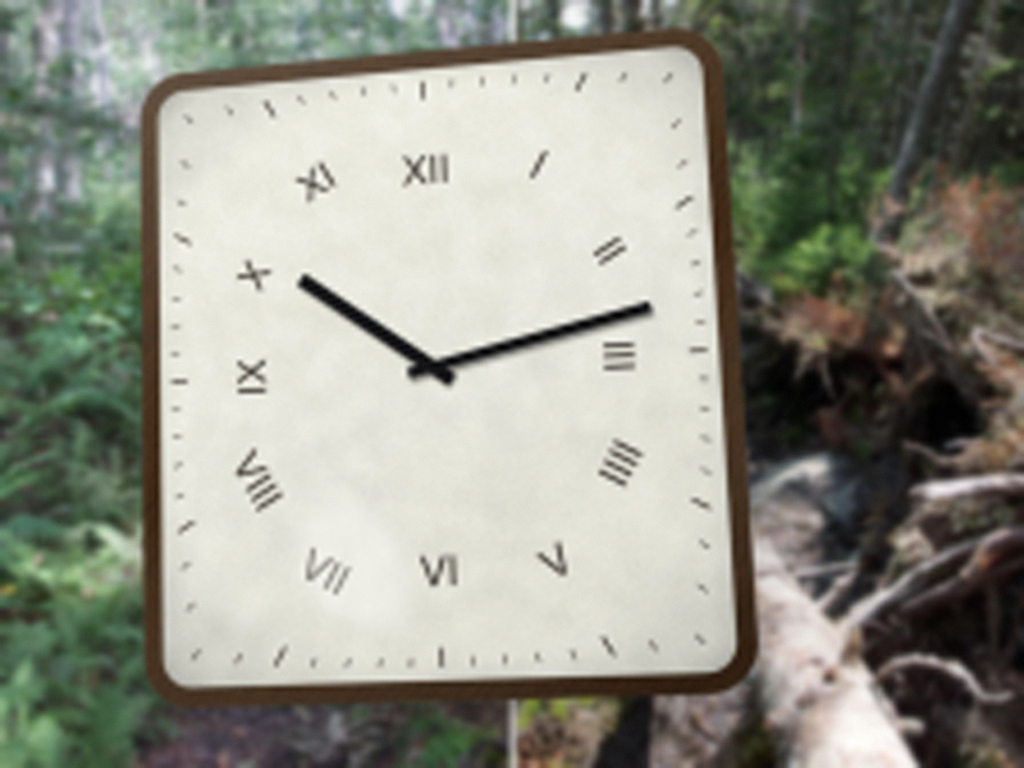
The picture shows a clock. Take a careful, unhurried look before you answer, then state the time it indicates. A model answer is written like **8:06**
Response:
**10:13**
